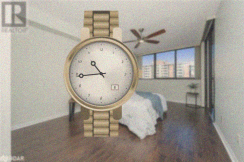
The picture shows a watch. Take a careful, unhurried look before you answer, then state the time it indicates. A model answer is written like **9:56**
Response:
**10:44**
